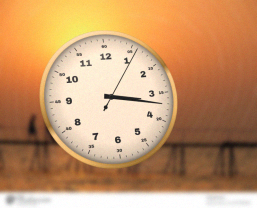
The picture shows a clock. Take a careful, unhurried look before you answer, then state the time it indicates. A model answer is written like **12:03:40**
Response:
**3:17:06**
